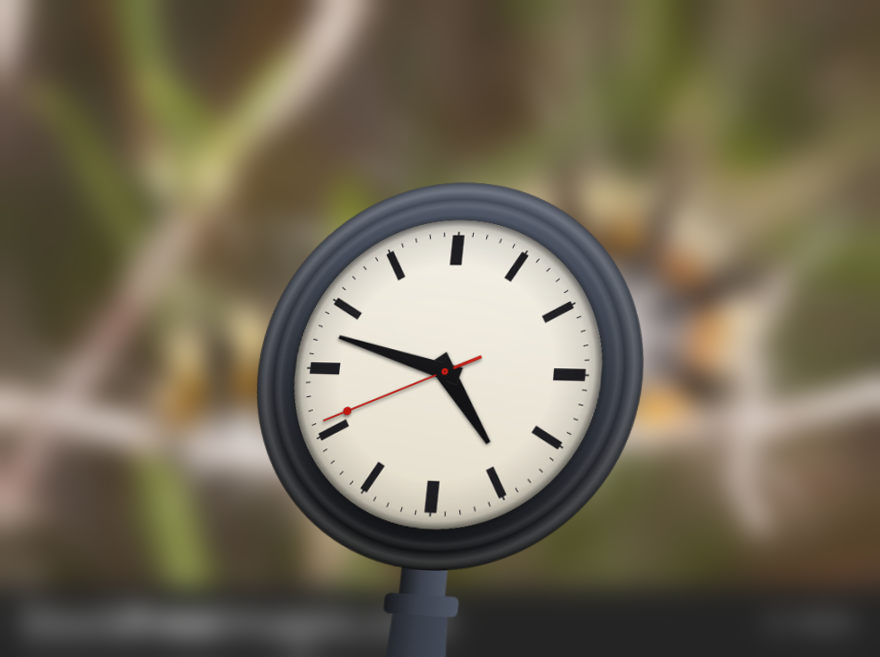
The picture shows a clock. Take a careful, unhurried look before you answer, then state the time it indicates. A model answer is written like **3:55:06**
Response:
**4:47:41**
